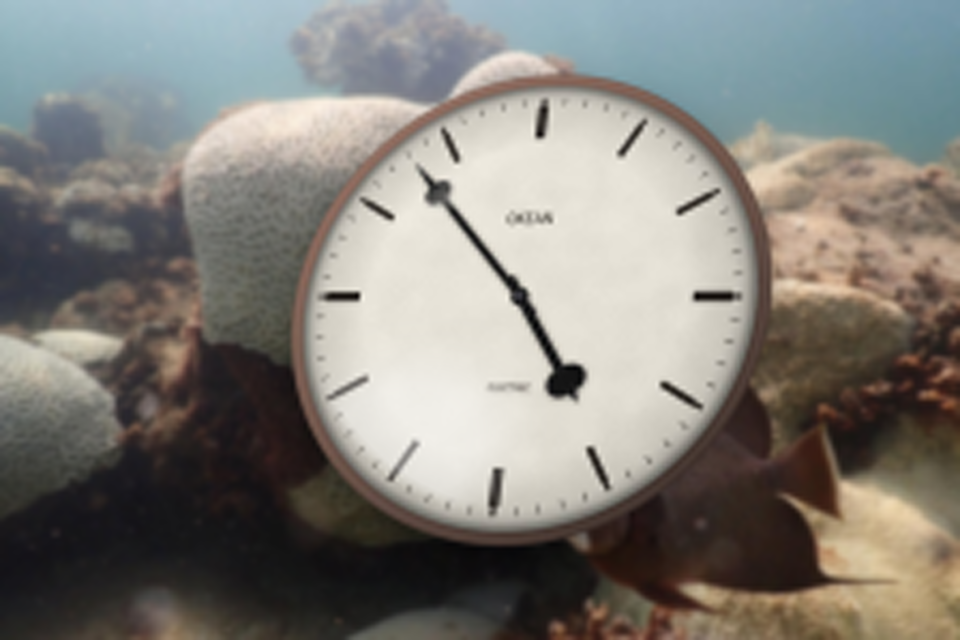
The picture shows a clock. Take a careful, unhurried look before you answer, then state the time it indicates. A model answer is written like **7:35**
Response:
**4:53**
